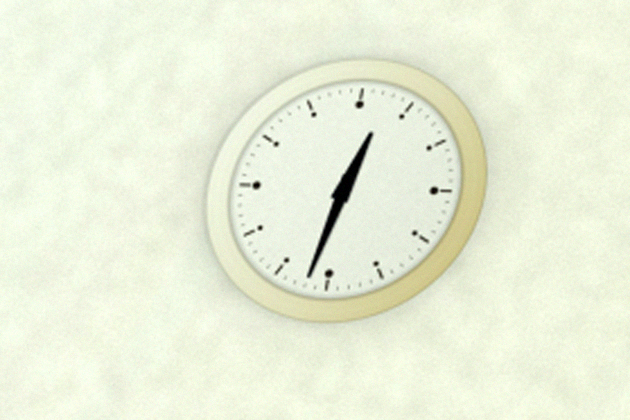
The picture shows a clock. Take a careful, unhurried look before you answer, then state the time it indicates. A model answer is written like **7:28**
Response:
**12:32**
